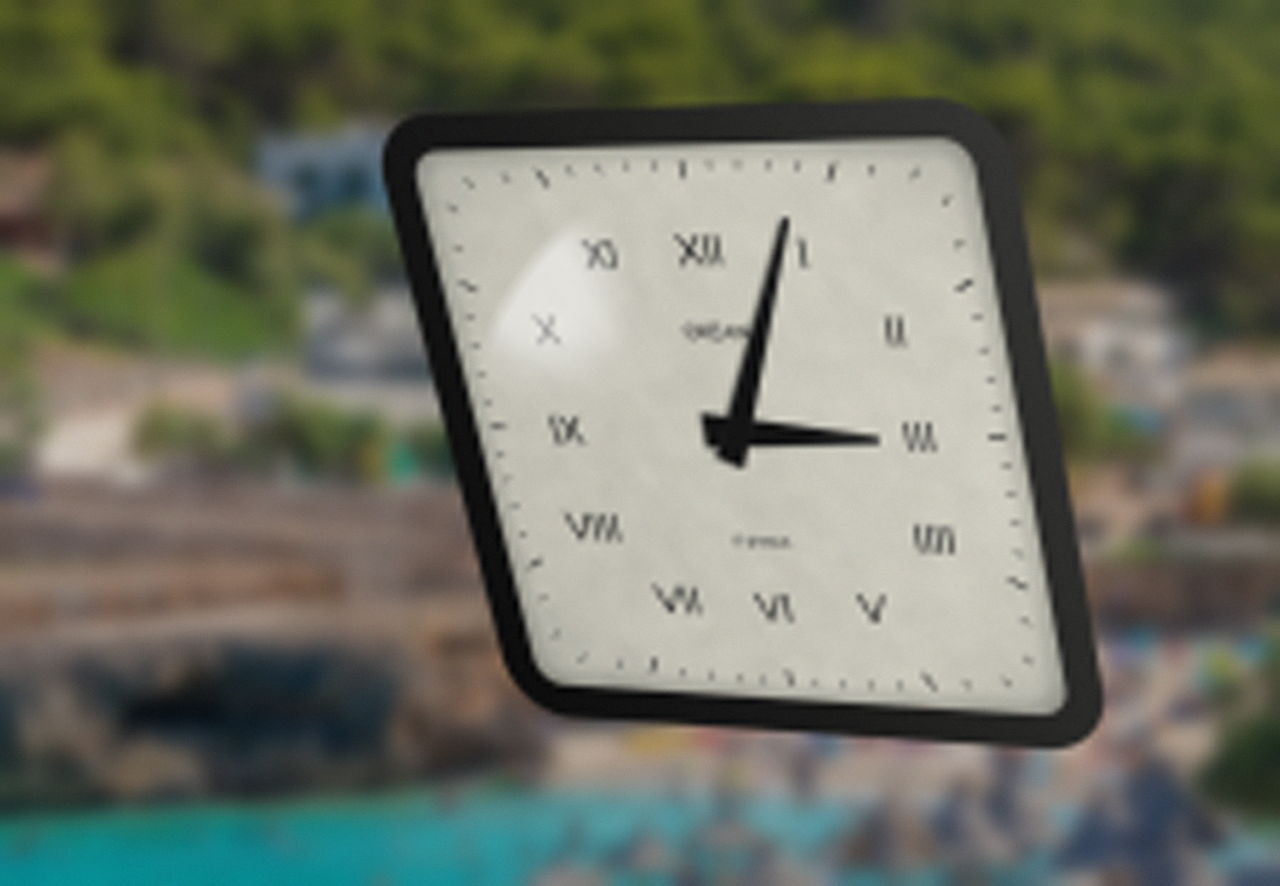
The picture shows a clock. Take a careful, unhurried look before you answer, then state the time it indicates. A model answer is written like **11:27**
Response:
**3:04**
